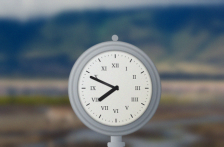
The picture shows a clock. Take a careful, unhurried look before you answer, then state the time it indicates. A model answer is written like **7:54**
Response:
**7:49**
